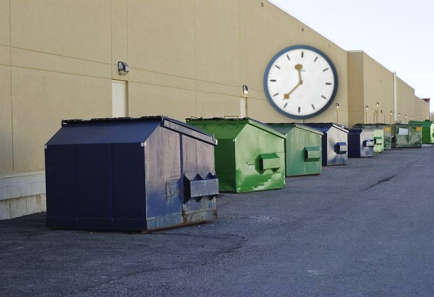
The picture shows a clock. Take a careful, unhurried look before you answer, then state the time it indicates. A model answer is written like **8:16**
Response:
**11:37**
